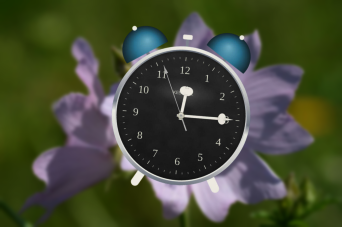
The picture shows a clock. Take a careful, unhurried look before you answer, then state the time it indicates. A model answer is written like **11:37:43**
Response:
**12:14:56**
